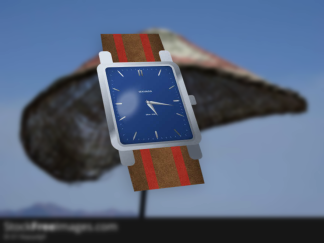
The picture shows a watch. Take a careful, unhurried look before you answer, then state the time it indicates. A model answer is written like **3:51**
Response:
**5:17**
